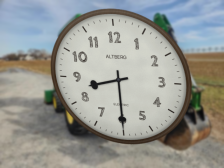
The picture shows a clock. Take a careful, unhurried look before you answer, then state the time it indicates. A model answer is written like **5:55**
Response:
**8:30**
